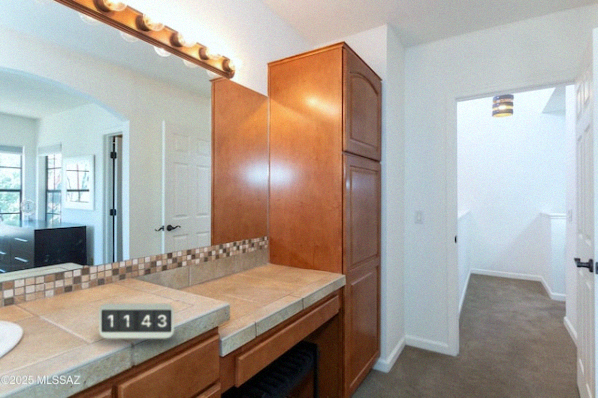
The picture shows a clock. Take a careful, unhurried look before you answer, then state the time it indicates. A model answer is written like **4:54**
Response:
**11:43**
